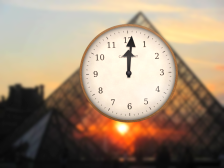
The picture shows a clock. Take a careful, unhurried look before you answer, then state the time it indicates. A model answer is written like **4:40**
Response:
**12:01**
